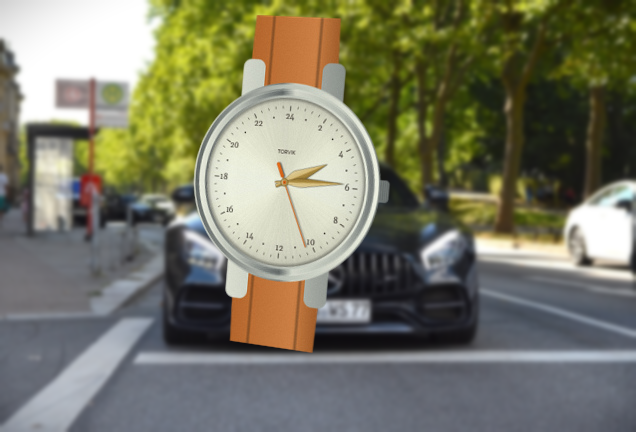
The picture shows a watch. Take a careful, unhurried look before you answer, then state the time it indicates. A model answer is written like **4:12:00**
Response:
**4:14:26**
